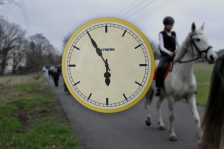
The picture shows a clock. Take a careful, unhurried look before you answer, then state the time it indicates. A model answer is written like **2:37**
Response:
**5:55**
